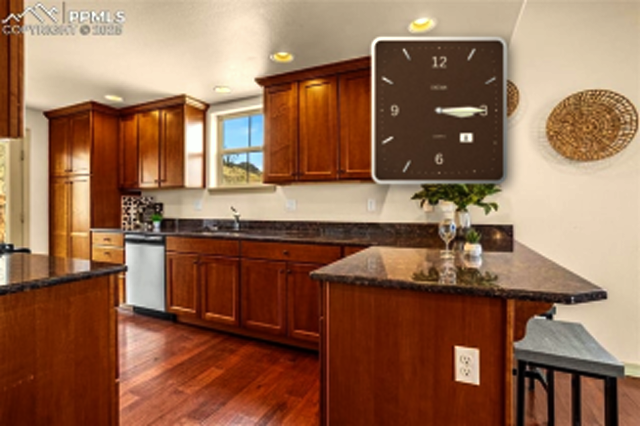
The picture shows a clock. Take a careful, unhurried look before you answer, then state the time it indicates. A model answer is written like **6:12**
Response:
**3:15**
